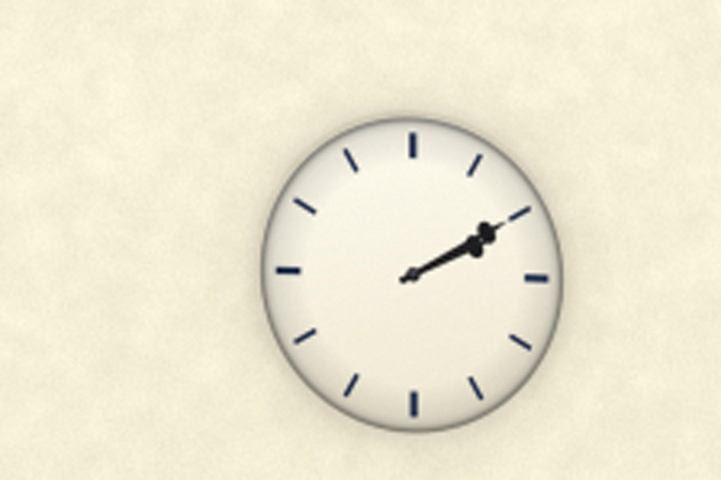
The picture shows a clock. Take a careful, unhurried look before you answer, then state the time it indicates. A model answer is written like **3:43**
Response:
**2:10**
